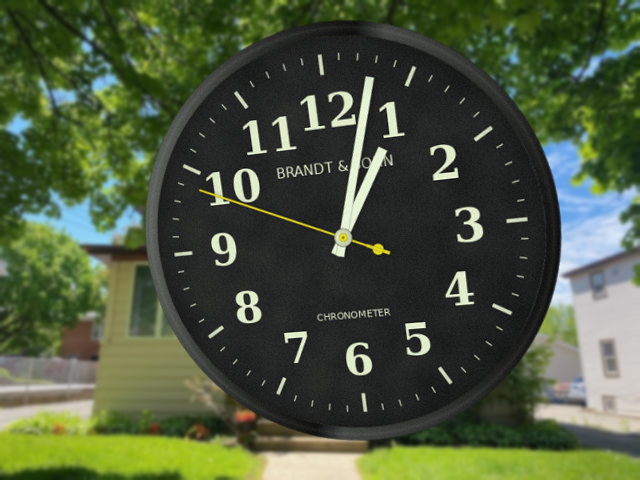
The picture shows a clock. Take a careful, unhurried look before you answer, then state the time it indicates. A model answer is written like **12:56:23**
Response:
**1:02:49**
